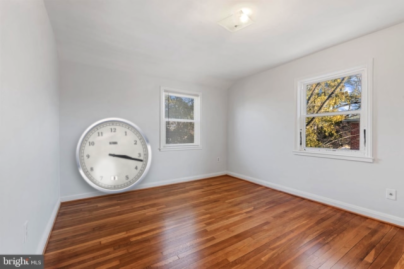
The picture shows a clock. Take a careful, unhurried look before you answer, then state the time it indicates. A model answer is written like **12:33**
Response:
**3:17**
